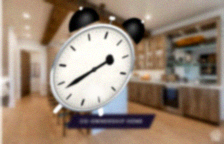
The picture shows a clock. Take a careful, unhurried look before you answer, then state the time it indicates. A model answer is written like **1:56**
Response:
**1:38**
